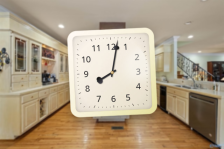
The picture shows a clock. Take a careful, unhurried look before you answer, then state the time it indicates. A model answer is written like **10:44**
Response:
**8:02**
